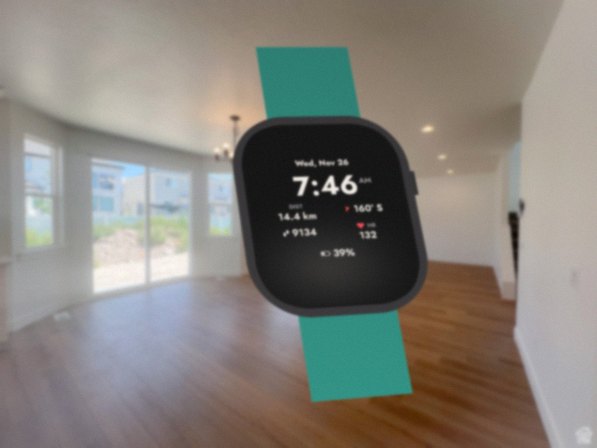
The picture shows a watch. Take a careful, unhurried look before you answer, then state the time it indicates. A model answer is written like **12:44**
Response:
**7:46**
